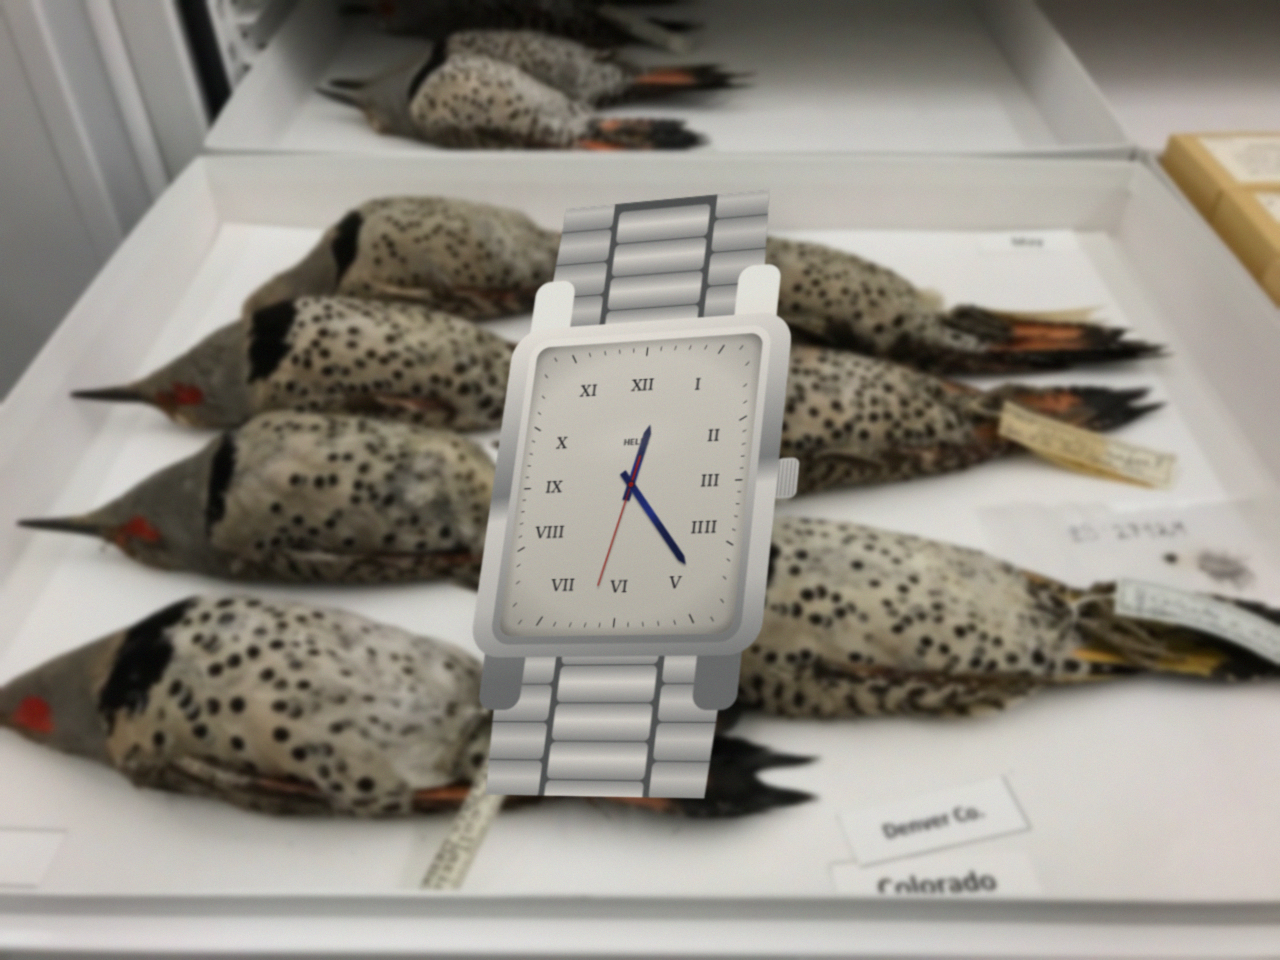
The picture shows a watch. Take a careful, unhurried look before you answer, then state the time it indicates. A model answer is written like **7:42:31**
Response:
**12:23:32**
